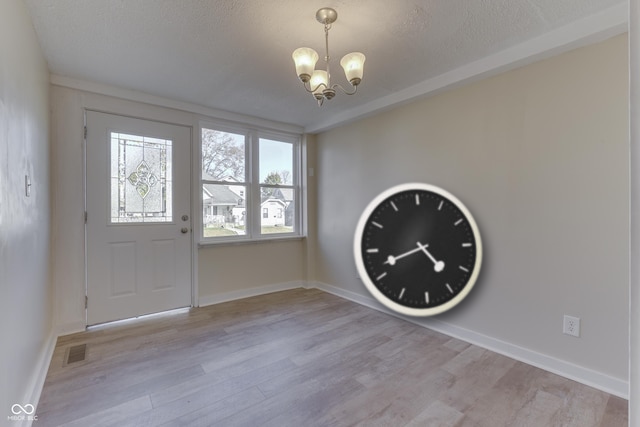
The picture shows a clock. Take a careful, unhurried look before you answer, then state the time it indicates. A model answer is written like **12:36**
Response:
**4:42**
